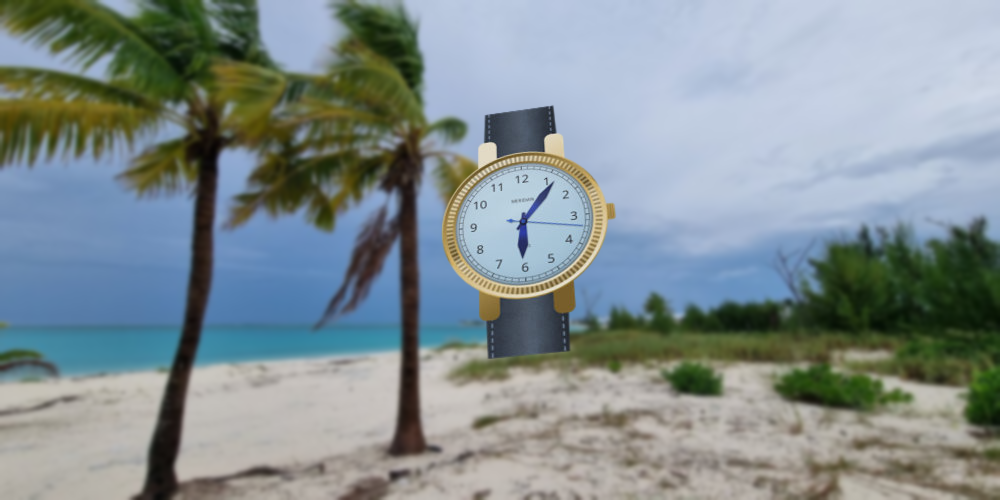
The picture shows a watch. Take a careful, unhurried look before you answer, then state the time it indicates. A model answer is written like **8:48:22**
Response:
**6:06:17**
